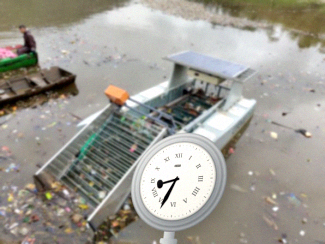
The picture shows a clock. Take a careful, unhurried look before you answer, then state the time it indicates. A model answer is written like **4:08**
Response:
**8:34**
